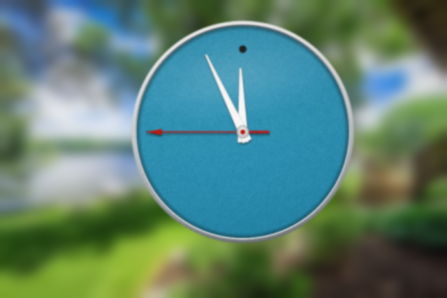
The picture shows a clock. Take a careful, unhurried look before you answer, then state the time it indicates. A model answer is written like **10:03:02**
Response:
**11:55:45**
